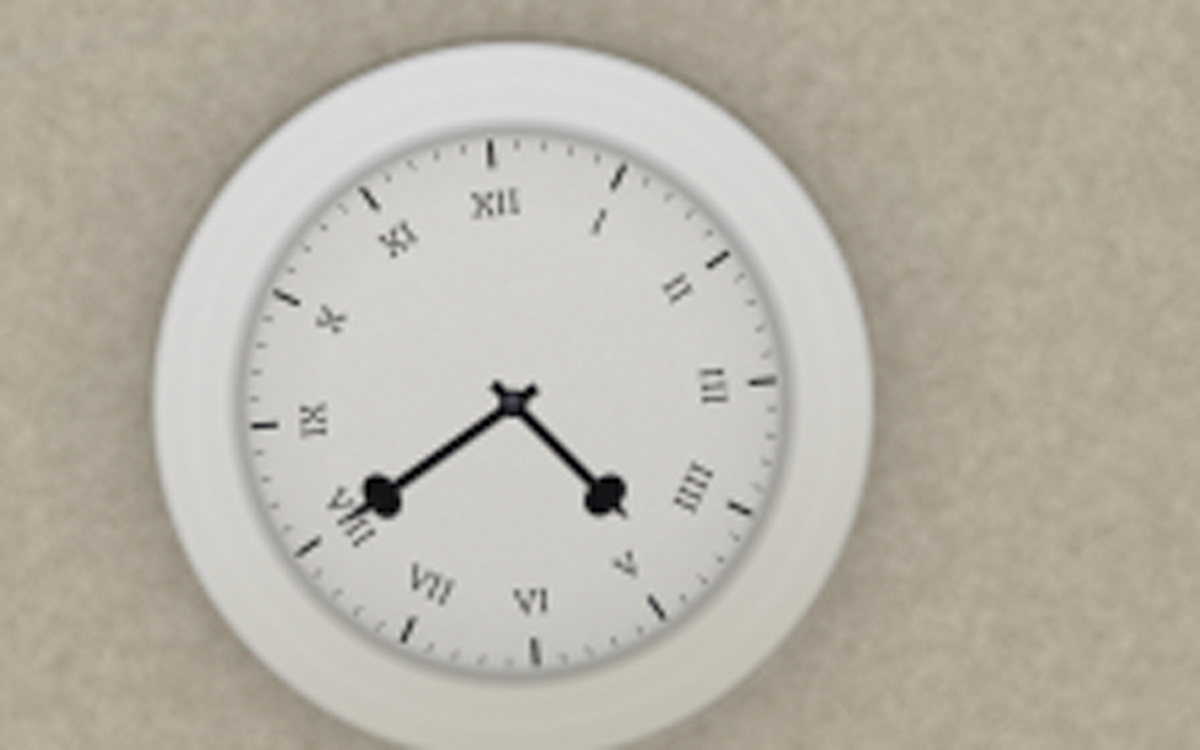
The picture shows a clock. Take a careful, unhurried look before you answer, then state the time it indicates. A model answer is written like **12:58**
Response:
**4:40**
